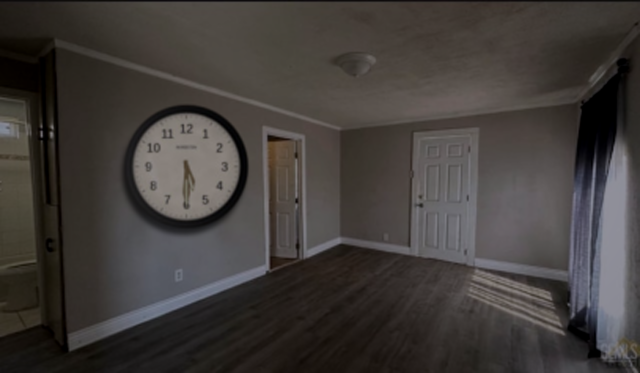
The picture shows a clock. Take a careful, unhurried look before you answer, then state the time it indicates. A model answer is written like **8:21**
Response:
**5:30**
